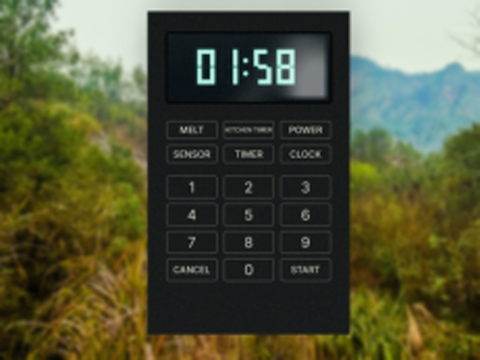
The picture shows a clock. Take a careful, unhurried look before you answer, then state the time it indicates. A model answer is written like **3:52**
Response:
**1:58**
